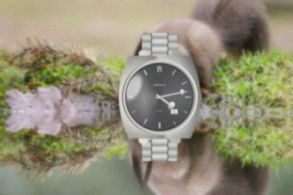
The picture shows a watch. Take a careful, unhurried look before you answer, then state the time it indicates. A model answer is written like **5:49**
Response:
**4:13**
